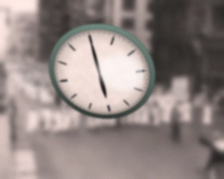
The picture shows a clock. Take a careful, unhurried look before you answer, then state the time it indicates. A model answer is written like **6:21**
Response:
**6:00**
